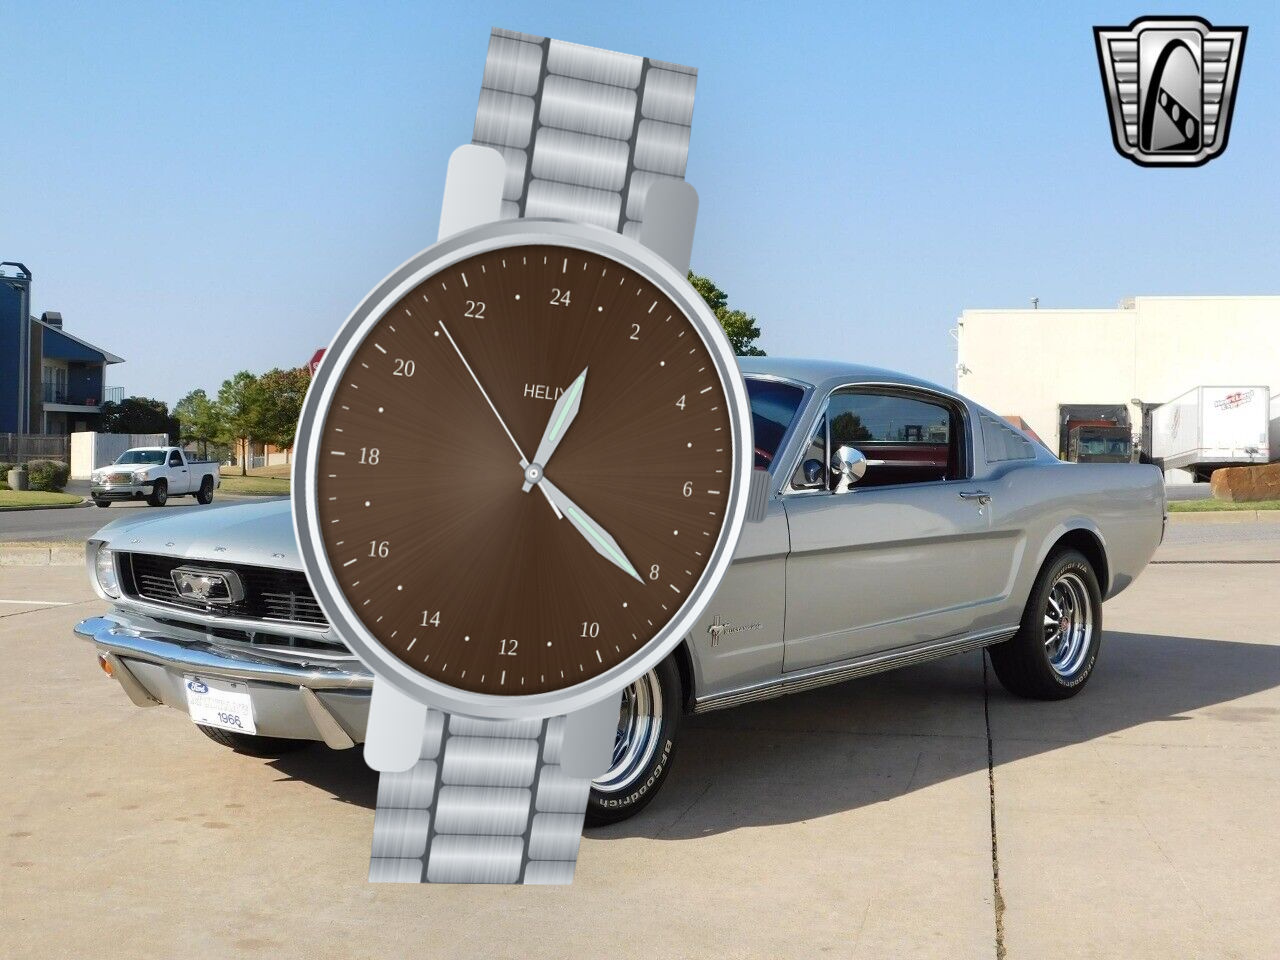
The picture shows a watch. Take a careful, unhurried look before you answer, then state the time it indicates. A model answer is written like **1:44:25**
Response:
**1:20:53**
